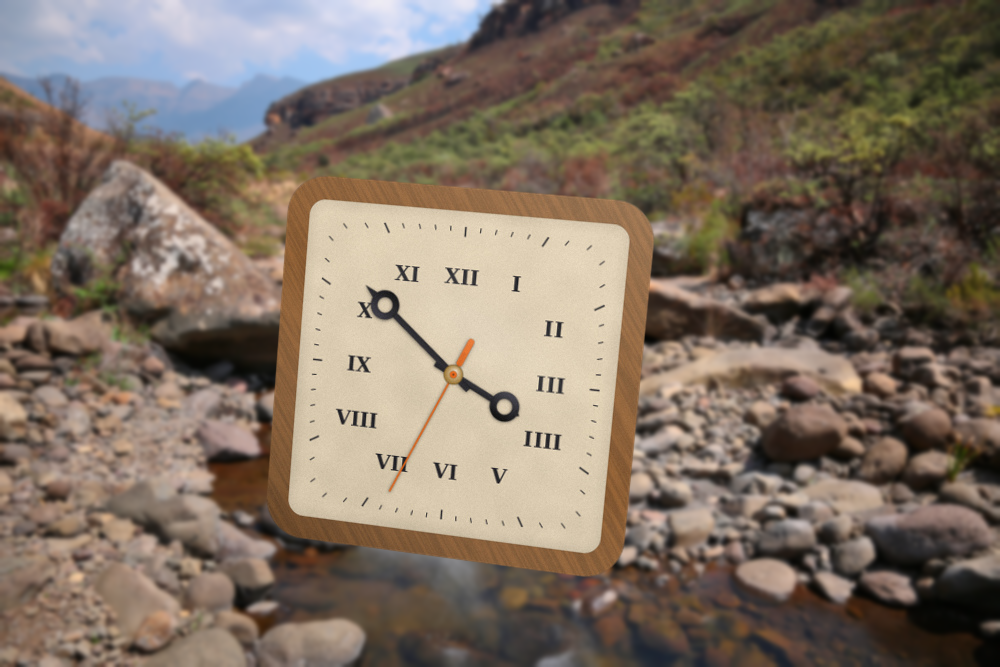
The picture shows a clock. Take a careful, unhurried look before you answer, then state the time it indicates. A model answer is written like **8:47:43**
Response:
**3:51:34**
